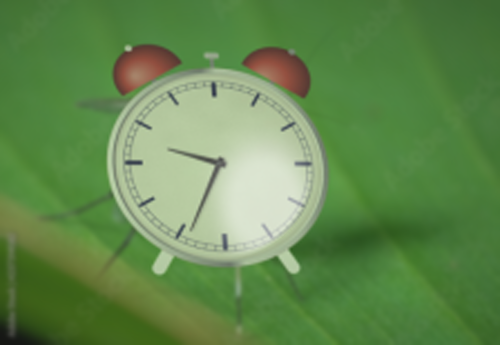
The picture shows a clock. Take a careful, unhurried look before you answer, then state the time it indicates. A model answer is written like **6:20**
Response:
**9:34**
